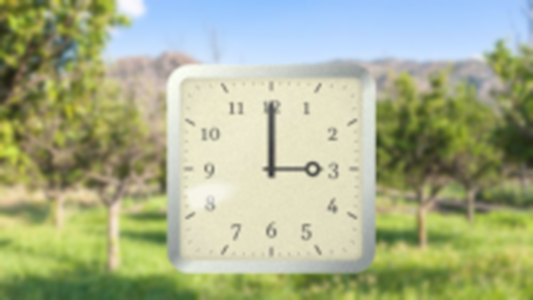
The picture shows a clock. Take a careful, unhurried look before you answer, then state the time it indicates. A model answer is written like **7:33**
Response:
**3:00**
